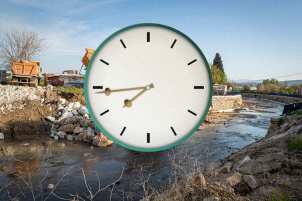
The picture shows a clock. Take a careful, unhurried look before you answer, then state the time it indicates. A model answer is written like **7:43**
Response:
**7:44**
